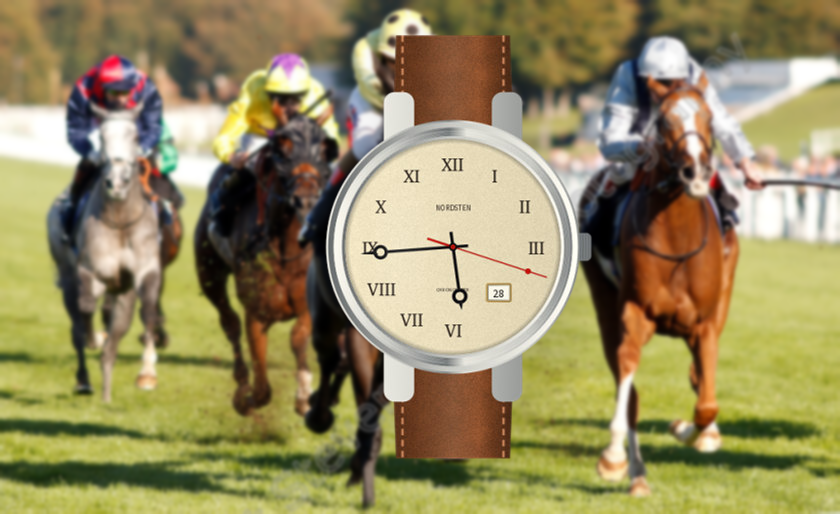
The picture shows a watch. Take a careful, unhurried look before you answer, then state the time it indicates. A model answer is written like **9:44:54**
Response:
**5:44:18**
